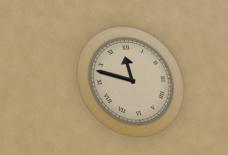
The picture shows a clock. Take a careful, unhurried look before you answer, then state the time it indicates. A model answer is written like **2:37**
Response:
**11:48**
